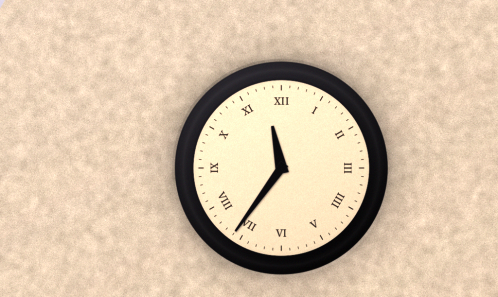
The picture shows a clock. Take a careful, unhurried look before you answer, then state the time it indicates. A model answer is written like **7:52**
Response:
**11:36**
